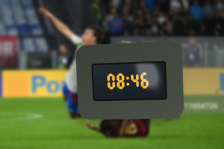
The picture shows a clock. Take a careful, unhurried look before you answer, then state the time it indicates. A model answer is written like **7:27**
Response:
**8:46**
